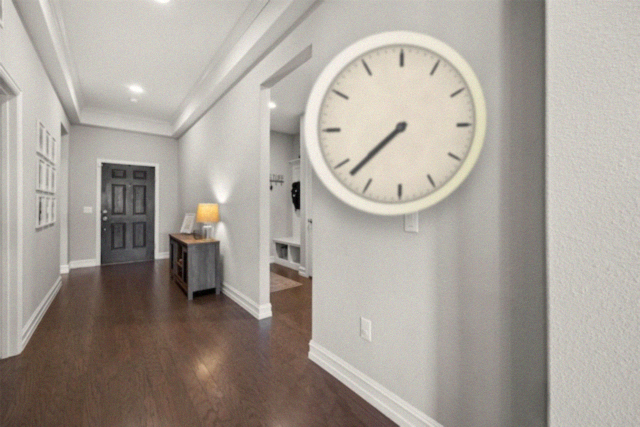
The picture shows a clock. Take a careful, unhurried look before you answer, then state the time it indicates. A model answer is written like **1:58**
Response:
**7:38**
